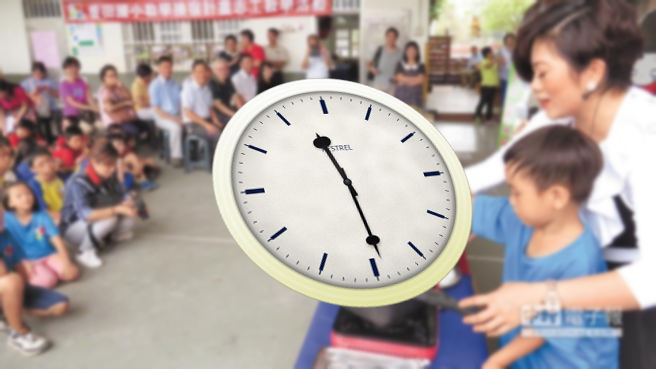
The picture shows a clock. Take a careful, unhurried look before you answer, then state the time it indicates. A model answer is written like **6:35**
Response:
**11:29**
